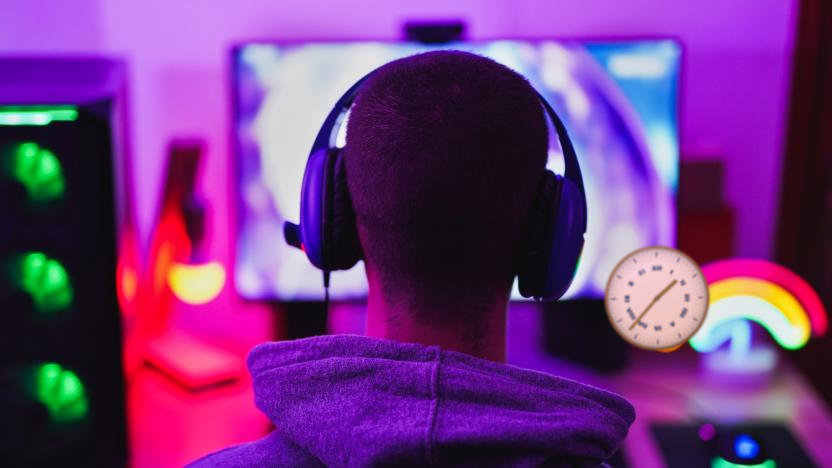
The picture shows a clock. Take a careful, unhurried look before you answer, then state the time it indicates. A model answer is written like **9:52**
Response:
**1:37**
